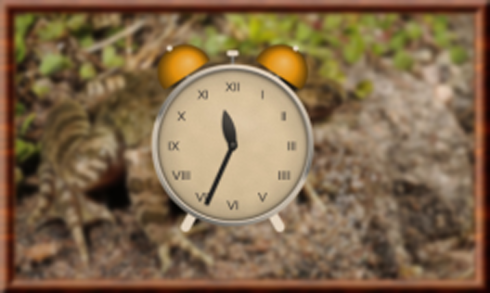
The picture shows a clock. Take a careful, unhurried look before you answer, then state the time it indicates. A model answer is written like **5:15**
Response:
**11:34**
